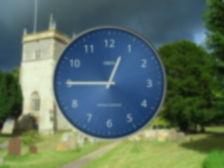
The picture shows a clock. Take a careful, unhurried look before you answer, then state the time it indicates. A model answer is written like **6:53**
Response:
**12:45**
